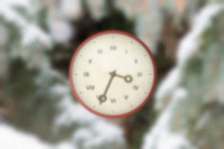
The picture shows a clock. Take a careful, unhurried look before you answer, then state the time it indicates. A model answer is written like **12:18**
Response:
**3:34**
